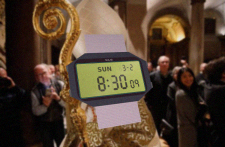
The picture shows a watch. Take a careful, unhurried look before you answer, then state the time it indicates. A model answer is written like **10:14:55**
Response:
**8:30:09**
